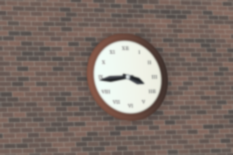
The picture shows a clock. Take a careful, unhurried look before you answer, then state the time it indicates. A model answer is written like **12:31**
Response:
**3:44**
